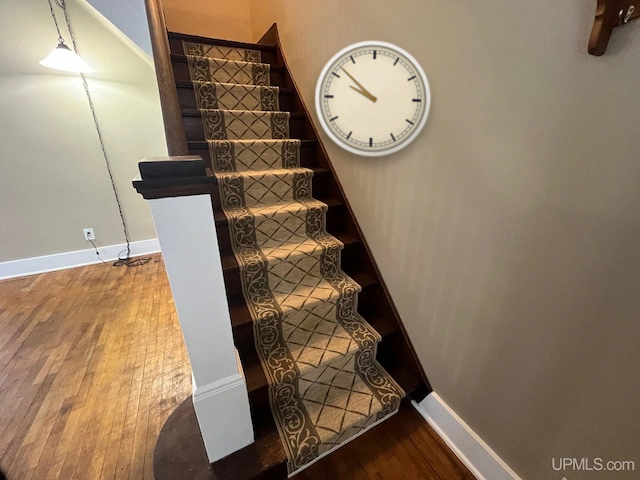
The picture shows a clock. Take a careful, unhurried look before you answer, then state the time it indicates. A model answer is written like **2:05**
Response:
**9:52**
